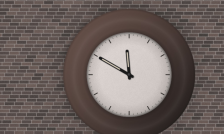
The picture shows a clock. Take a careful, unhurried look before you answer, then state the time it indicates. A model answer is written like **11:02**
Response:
**11:50**
